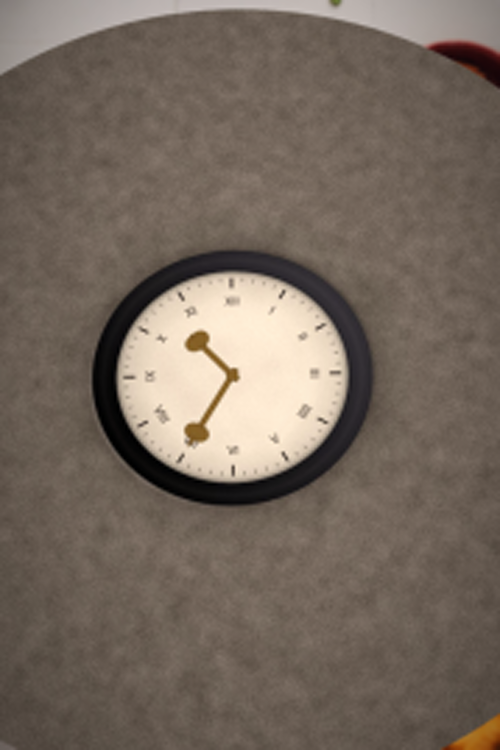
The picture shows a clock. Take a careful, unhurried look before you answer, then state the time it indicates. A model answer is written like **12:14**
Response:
**10:35**
